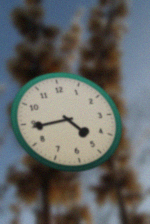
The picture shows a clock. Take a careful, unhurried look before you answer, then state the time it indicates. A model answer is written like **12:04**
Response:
**4:44**
